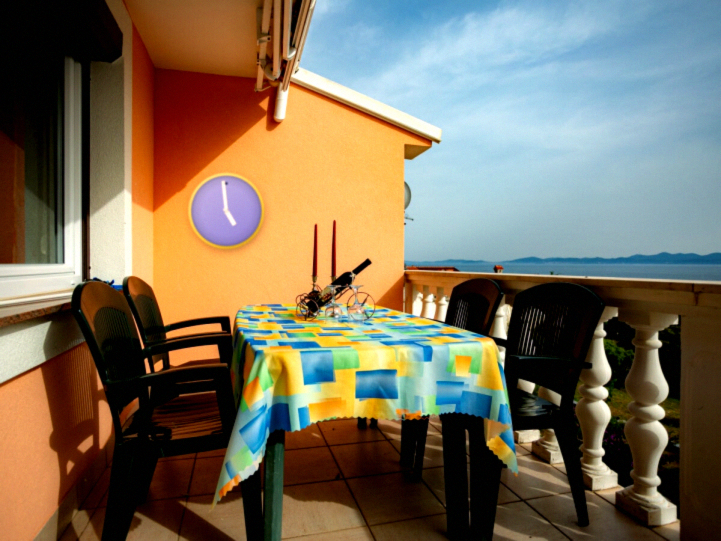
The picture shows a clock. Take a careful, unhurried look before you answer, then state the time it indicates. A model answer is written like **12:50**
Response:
**4:59**
